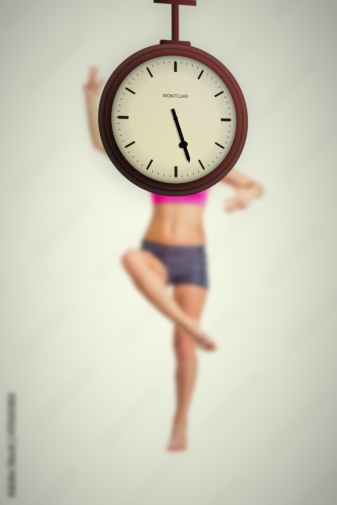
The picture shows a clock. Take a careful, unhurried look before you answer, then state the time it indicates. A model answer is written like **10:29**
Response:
**5:27**
